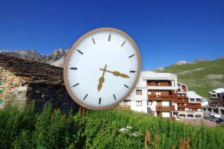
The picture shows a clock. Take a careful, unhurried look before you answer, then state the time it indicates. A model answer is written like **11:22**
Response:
**6:17**
